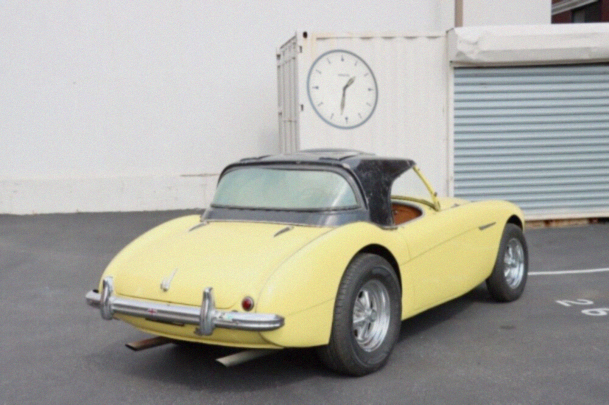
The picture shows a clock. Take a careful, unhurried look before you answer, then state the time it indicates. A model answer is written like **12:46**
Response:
**1:32**
